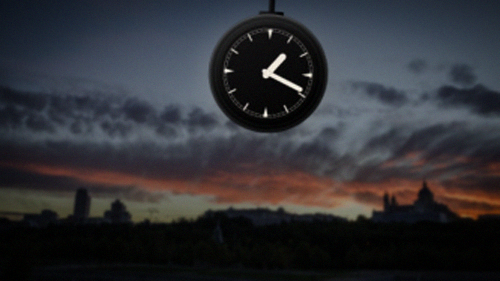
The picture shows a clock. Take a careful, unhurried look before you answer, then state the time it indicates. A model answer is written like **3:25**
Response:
**1:19**
